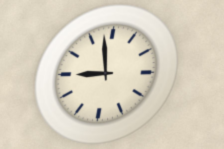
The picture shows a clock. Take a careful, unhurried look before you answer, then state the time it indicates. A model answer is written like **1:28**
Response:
**8:58**
